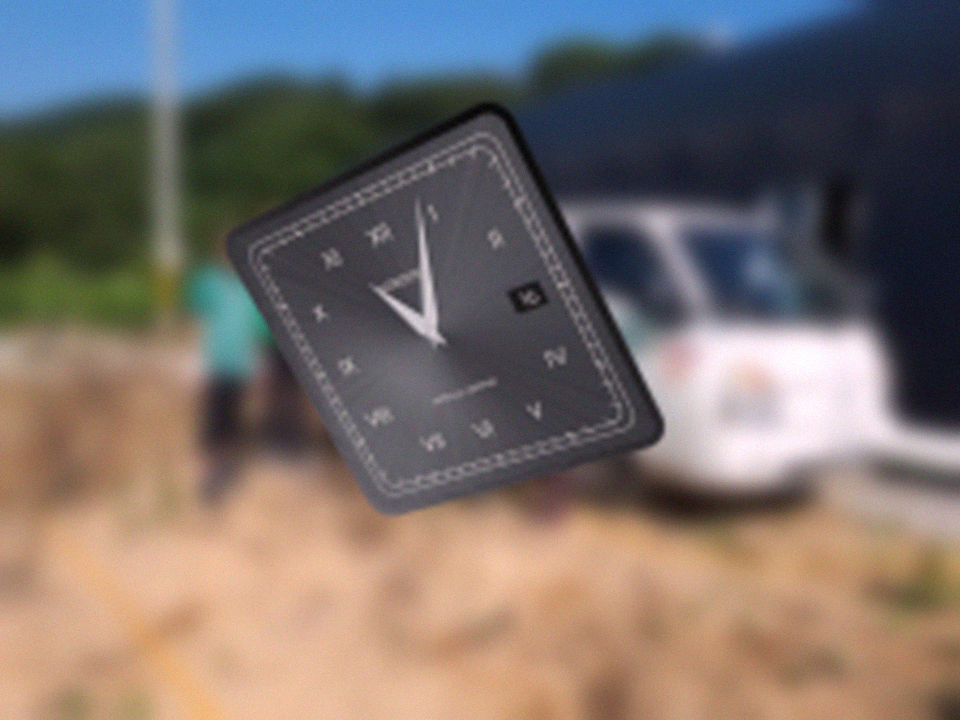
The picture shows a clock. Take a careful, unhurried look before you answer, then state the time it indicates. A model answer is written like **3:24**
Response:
**11:04**
